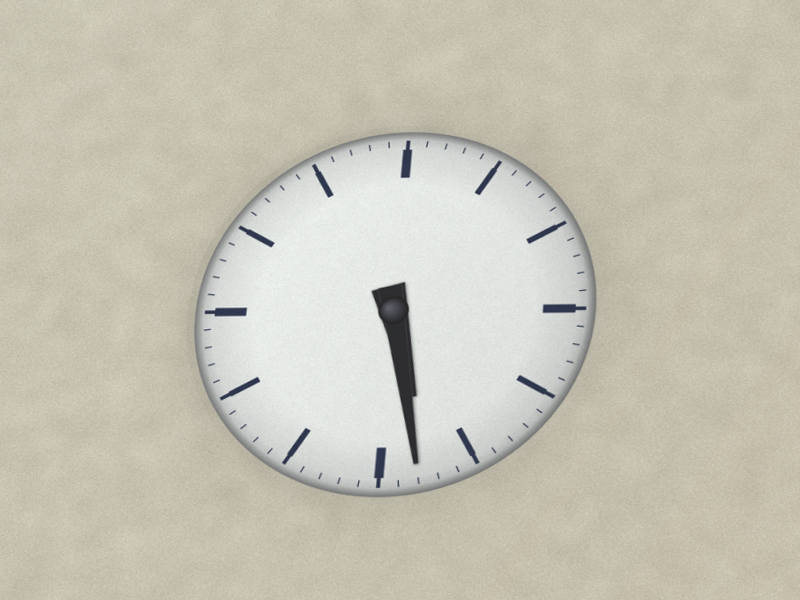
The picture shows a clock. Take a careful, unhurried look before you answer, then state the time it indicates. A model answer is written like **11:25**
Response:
**5:28**
